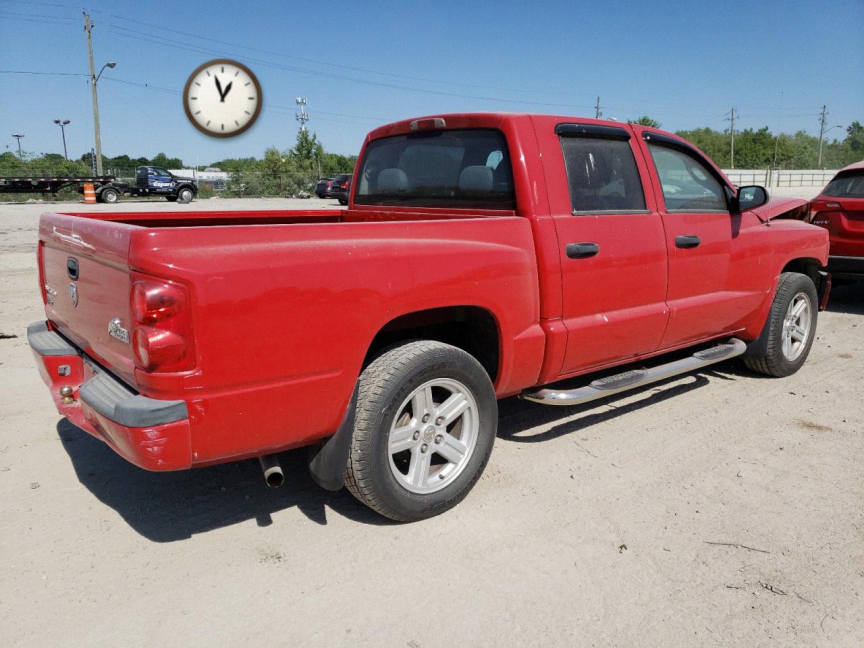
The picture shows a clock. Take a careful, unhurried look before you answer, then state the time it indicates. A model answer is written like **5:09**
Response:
**12:57**
